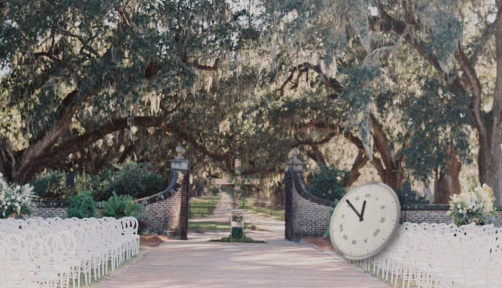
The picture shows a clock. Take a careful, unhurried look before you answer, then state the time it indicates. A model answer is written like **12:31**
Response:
**11:51**
